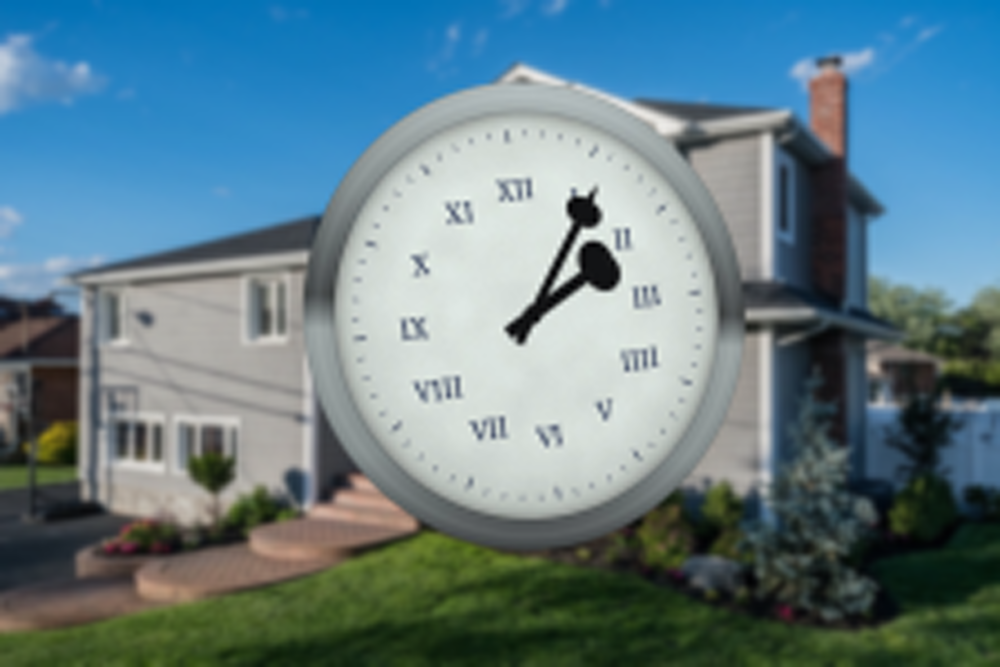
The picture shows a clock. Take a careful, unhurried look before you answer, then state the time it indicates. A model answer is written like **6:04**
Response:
**2:06**
